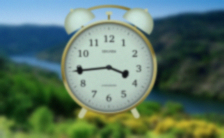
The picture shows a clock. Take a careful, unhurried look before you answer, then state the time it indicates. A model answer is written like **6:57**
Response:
**3:44**
